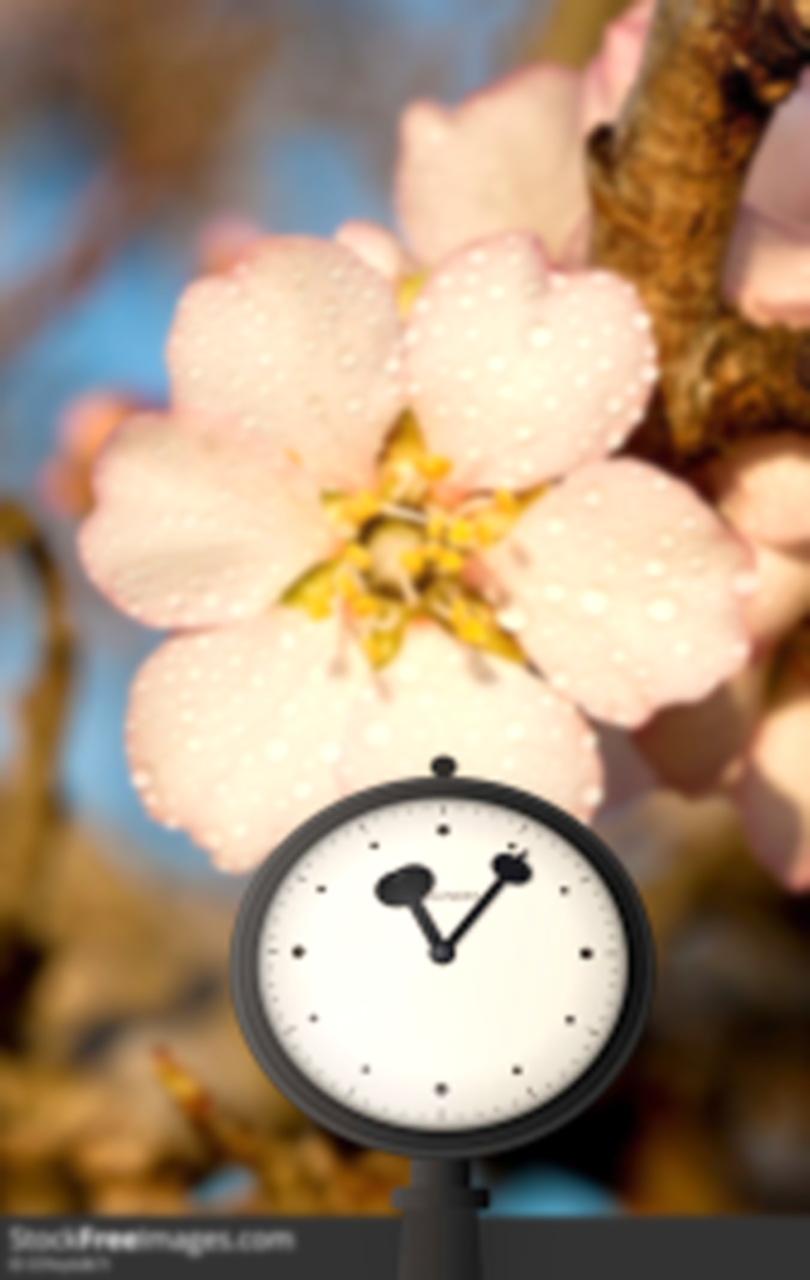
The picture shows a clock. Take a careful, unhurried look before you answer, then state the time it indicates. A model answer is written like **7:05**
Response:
**11:06**
